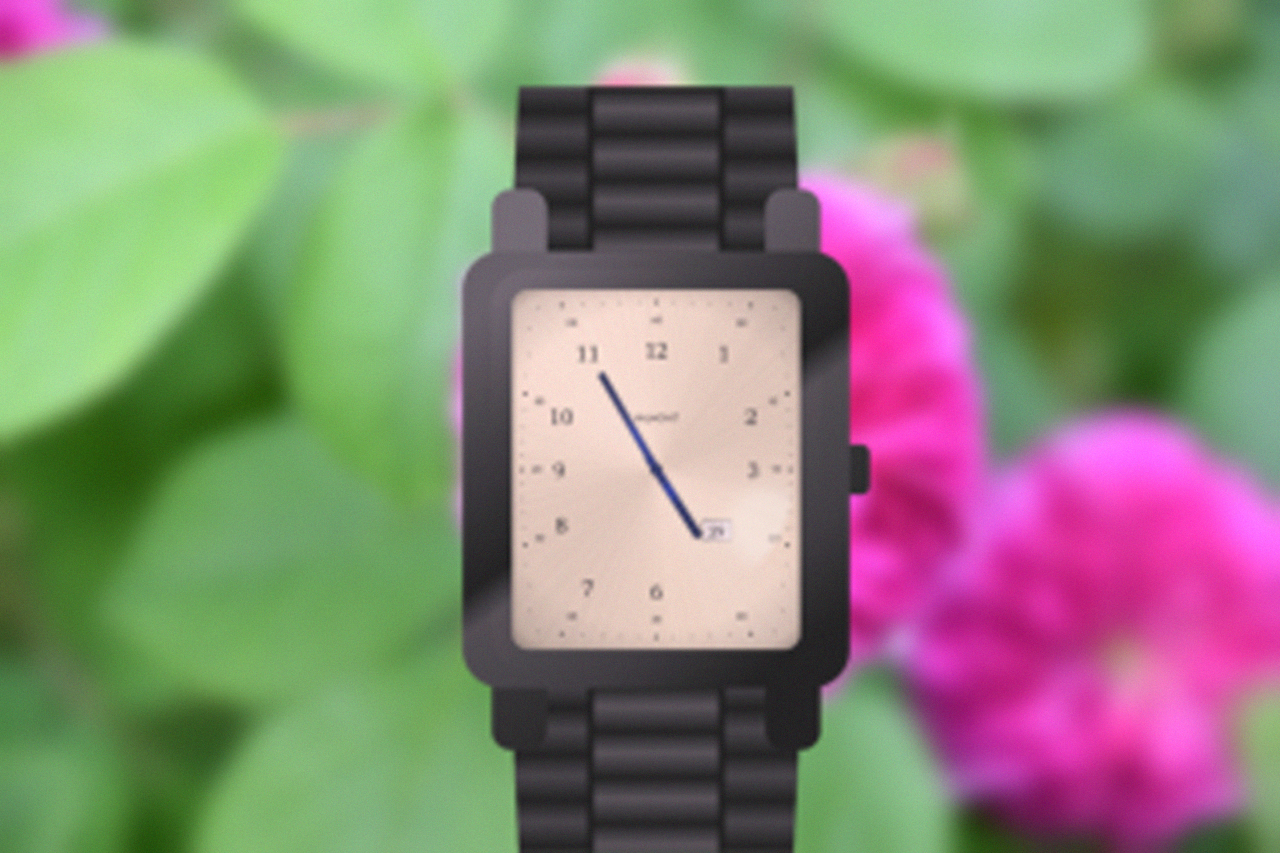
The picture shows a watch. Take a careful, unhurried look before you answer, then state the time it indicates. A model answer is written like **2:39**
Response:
**4:55**
